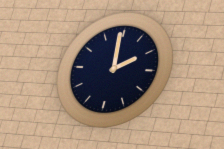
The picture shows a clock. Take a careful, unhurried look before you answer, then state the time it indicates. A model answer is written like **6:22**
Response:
**1:59**
